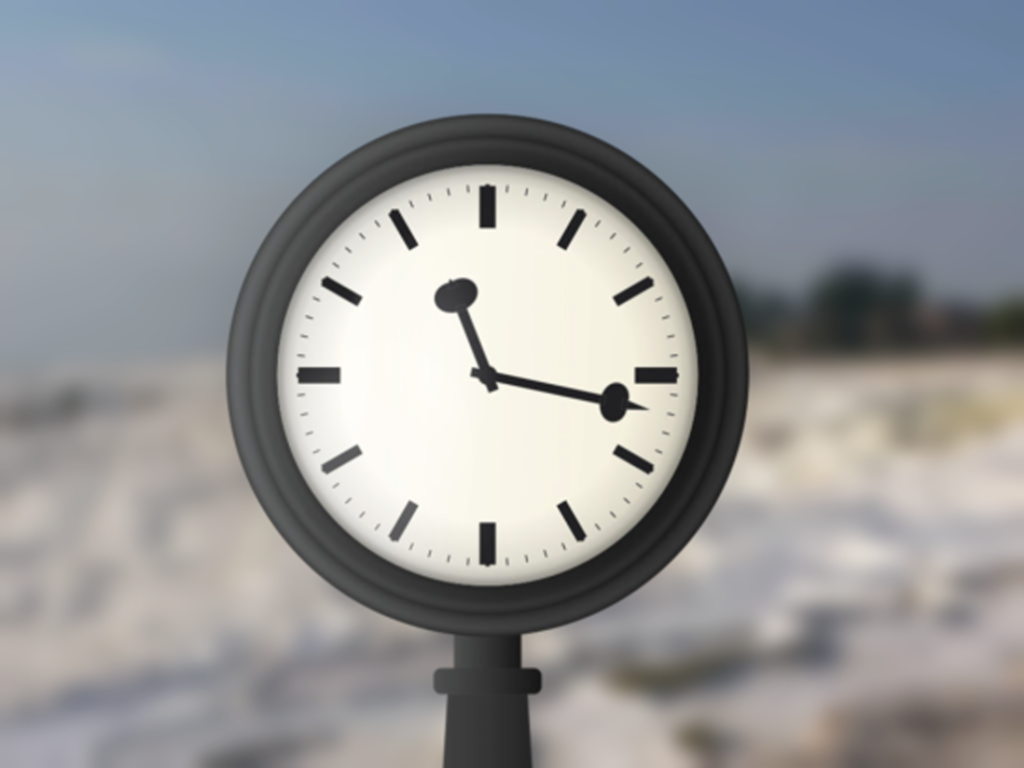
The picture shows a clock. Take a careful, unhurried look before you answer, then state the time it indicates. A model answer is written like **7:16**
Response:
**11:17**
